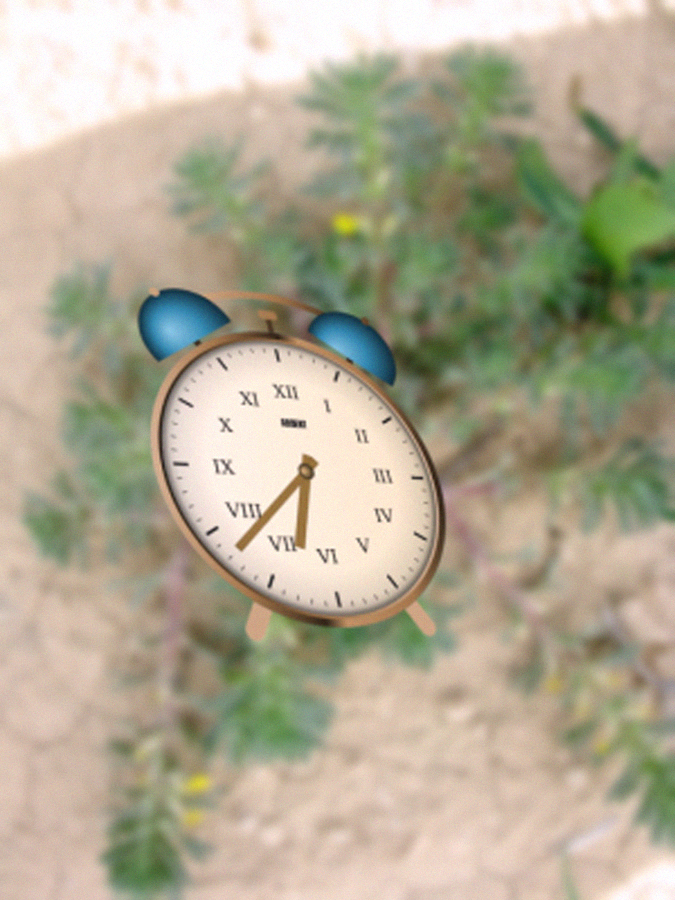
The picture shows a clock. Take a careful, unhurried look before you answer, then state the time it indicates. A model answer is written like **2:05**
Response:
**6:38**
